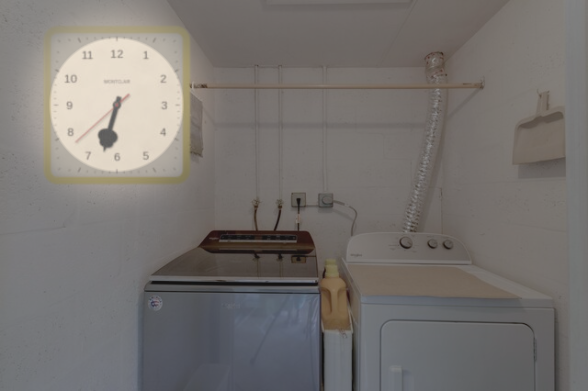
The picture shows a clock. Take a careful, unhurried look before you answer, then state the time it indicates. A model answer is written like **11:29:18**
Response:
**6:32:38**
